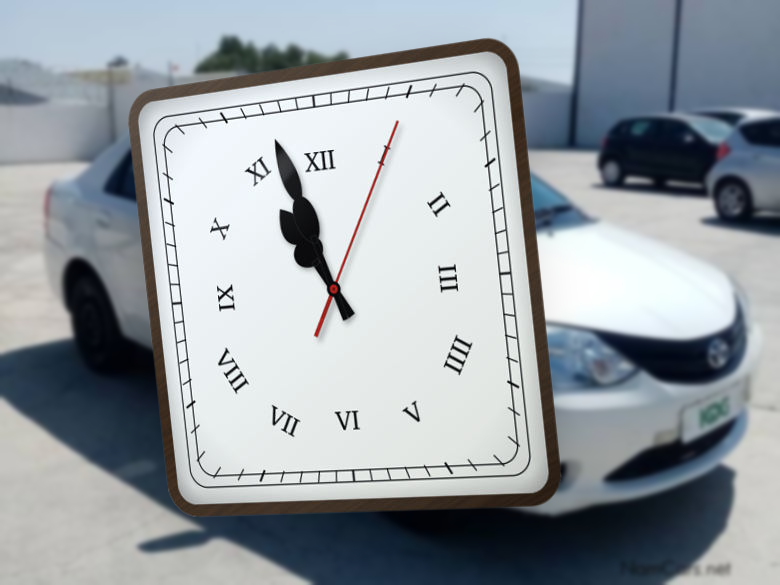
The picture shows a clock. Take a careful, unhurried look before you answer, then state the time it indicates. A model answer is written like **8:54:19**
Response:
**10:57:05**
